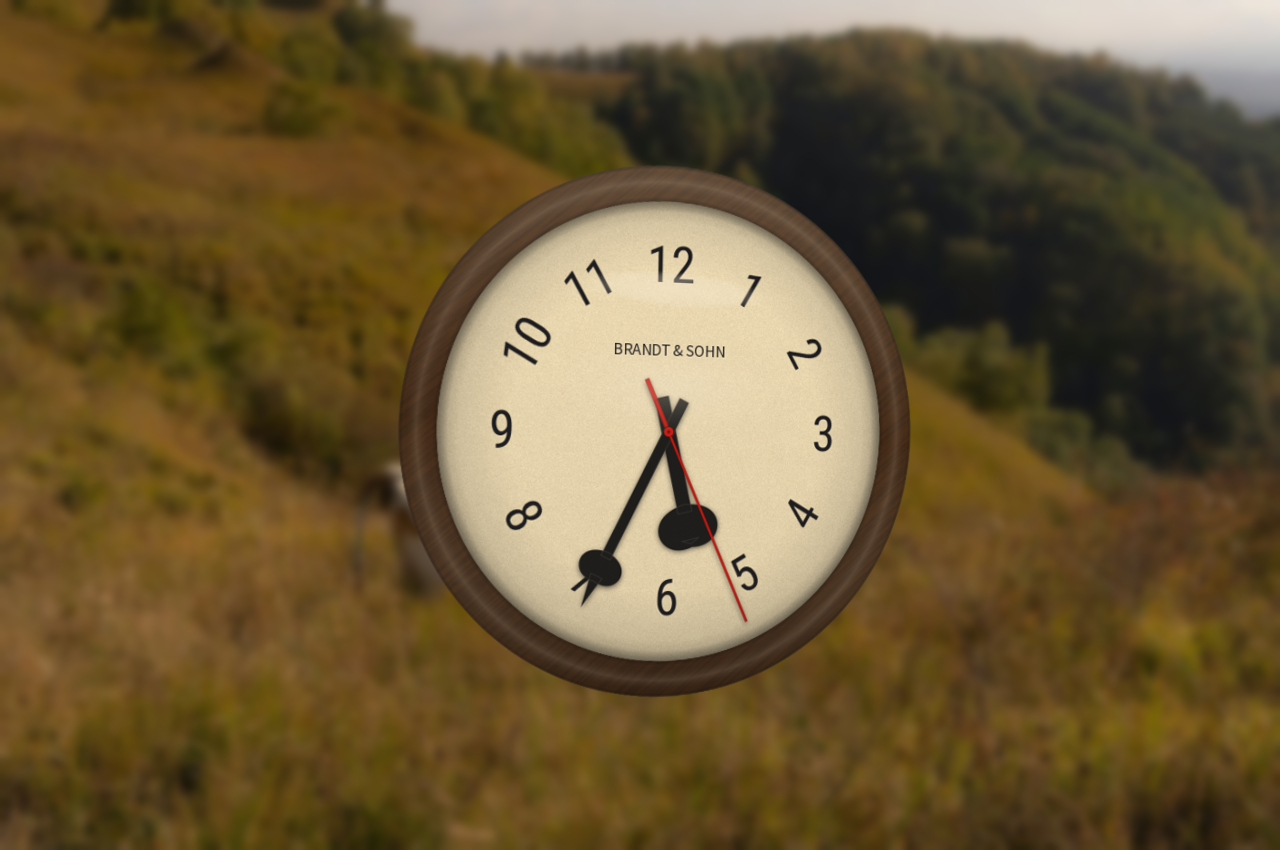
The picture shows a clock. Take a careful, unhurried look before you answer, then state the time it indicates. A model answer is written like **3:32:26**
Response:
**5:34:26**
